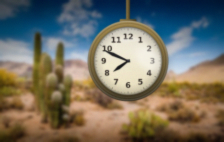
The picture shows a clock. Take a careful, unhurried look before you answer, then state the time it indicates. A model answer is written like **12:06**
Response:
**7:49**
